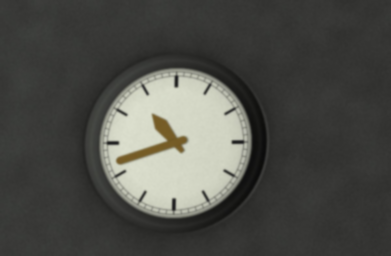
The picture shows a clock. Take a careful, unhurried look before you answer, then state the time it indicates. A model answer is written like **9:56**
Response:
**10:42**
